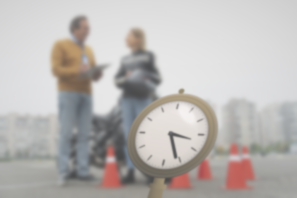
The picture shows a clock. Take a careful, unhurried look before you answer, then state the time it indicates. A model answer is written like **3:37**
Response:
**3:26**
